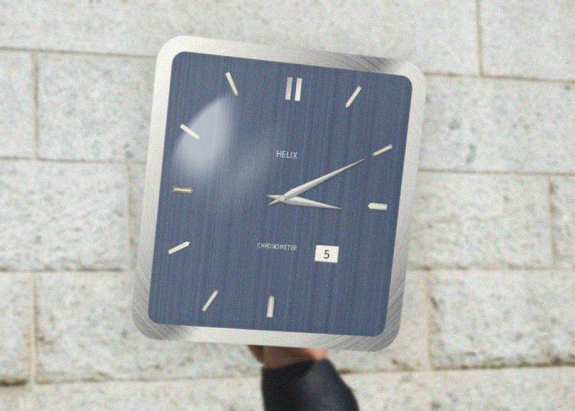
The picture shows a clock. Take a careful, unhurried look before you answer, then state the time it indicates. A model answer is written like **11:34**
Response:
**3:10**
